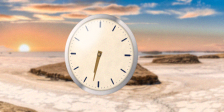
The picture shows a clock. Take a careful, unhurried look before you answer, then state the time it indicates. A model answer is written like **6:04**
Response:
**6:32**
